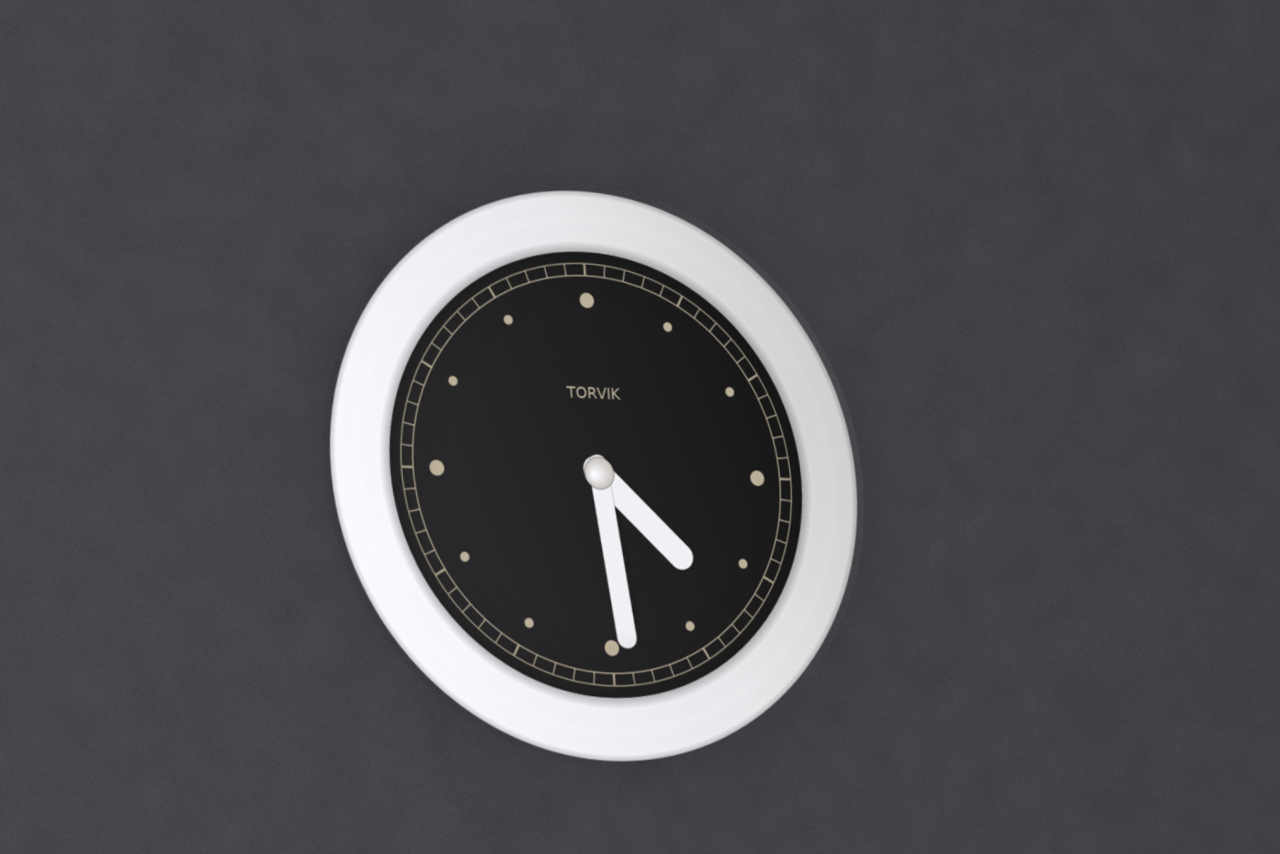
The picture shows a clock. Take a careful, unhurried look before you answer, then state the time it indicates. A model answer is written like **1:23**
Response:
**4:29**
